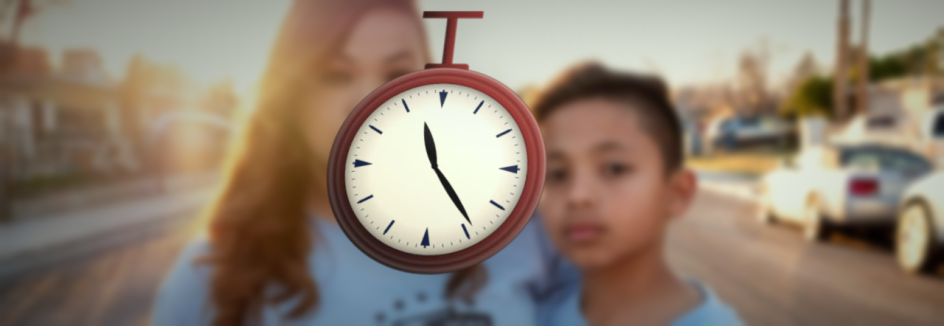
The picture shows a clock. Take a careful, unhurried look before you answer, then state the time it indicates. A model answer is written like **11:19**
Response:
**11:24**
